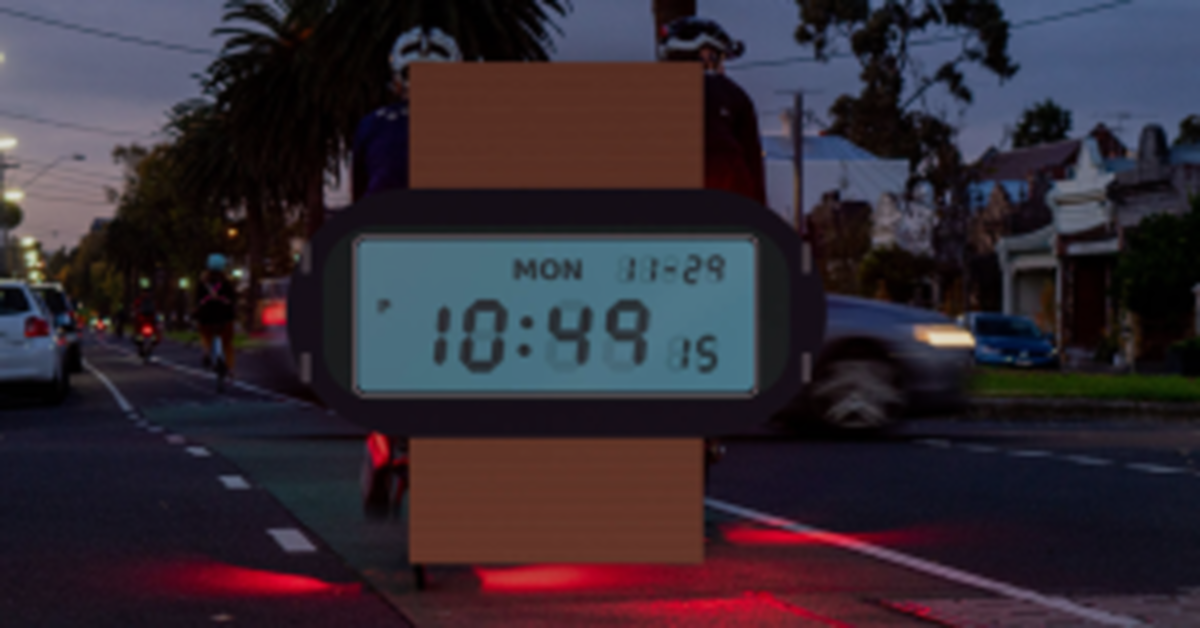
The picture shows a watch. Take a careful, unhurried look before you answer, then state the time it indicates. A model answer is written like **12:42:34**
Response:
**10:49:15**
